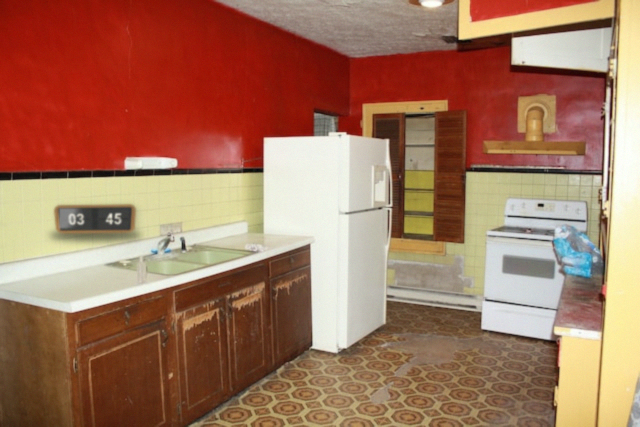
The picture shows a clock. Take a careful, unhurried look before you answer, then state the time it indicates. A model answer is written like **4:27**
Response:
**3:45**
